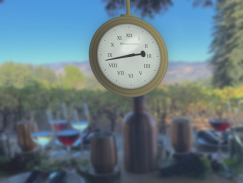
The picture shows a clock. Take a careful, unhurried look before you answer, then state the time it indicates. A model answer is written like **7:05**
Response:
**2:43**
